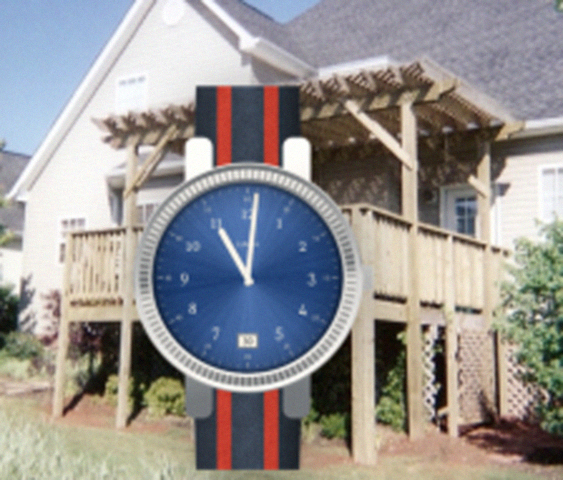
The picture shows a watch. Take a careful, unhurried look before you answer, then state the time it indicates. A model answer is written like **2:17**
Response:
**11:01**
